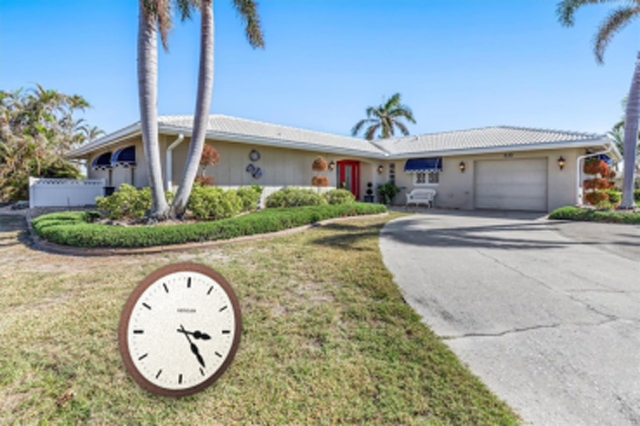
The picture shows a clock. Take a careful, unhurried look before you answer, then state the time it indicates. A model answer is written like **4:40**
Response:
**3:24**
